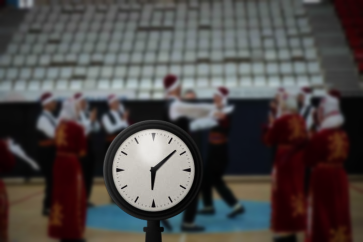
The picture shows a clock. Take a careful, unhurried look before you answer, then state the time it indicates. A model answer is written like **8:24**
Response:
**6:08**
